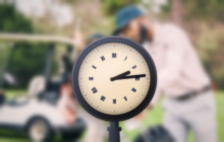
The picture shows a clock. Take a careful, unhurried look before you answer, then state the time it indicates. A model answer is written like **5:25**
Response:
**2:14**
